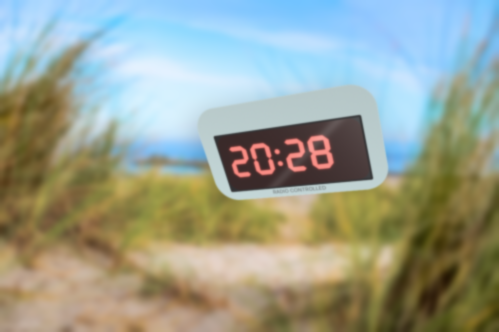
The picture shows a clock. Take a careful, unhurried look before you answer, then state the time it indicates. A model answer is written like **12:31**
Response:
**20:28**
